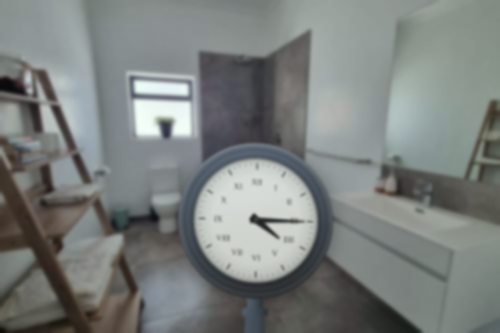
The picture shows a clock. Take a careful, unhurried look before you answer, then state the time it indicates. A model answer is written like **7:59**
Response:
**4:15**
